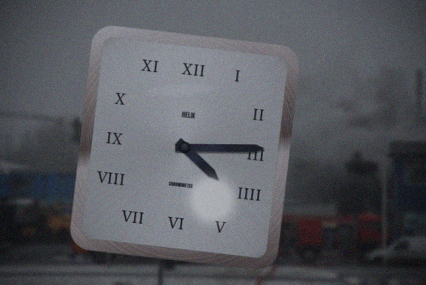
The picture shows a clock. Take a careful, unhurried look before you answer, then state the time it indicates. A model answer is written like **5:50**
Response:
**4:14**
